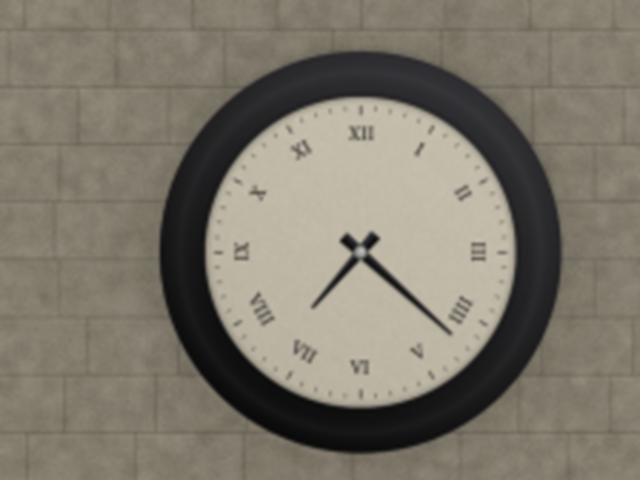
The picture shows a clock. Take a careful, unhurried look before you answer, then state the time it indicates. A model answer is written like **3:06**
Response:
**7:22**
